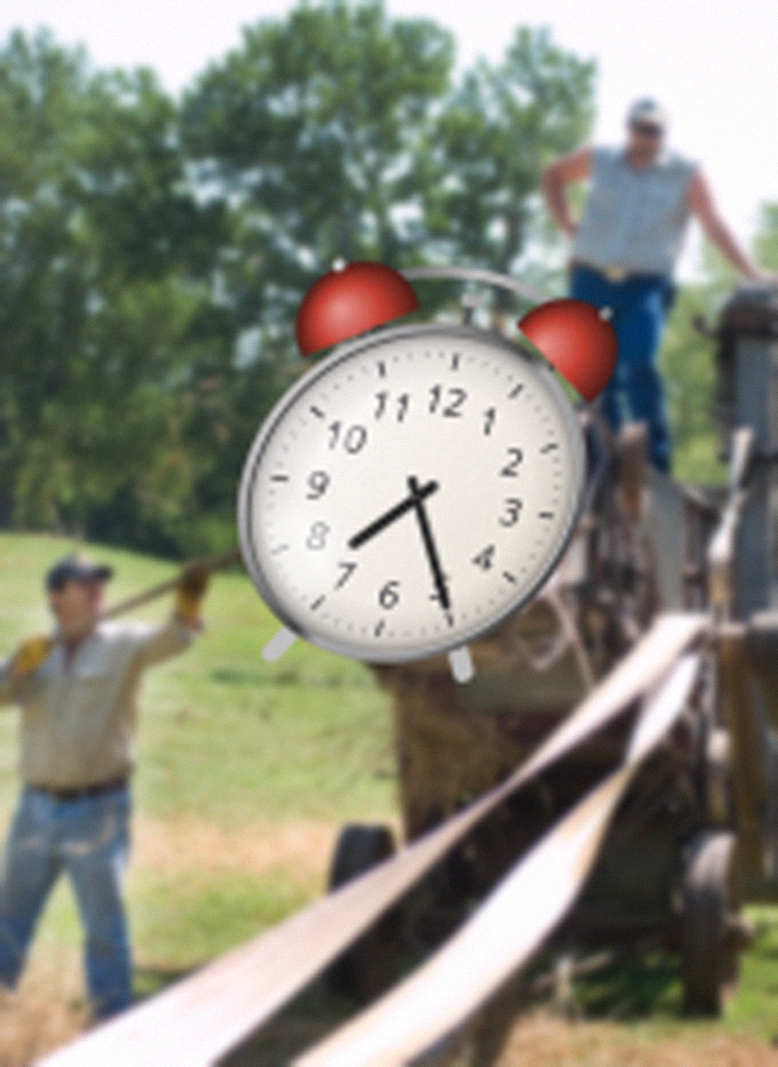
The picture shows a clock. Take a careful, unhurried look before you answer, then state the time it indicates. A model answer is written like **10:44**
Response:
**7:25**
